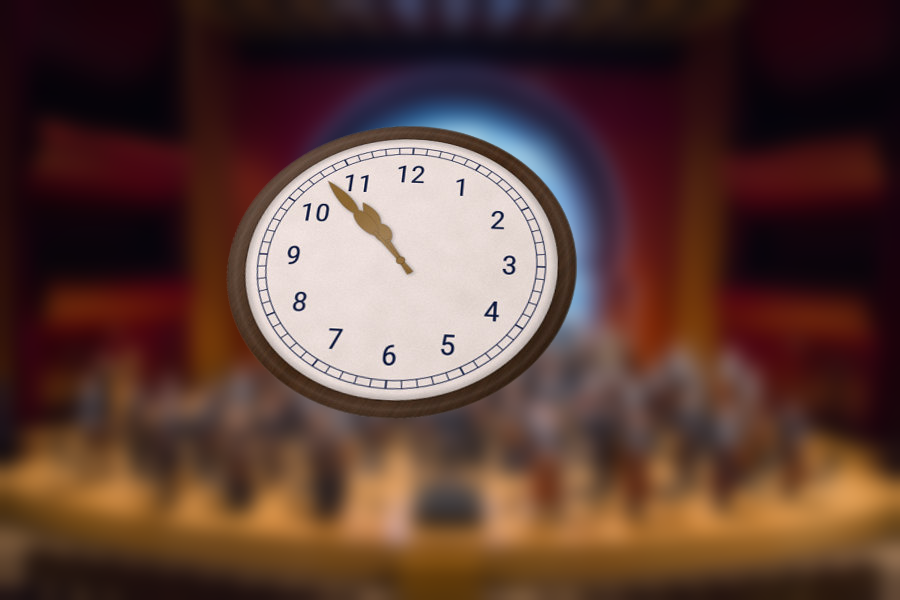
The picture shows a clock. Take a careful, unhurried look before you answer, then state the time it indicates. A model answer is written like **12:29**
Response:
**10:53**
